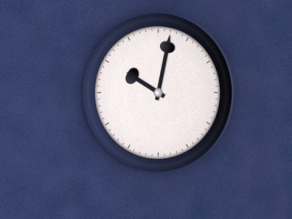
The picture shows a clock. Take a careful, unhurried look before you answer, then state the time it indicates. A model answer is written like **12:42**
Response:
**10:02**
